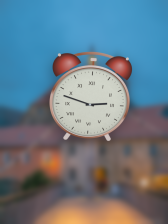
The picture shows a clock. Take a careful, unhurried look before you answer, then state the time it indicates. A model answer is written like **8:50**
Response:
**2:48**
